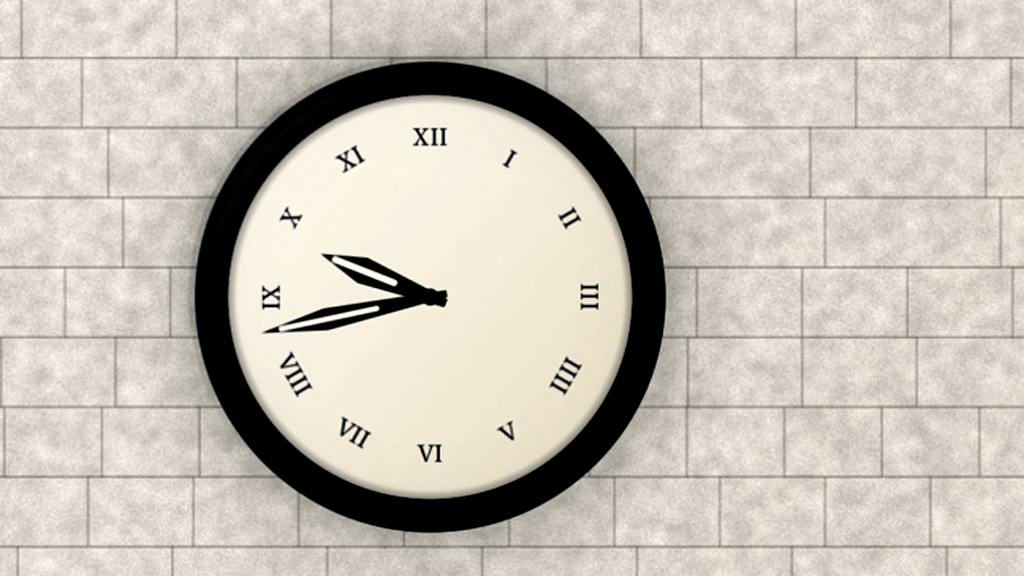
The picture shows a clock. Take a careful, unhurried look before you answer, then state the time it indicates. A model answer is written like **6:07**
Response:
**9:43**
